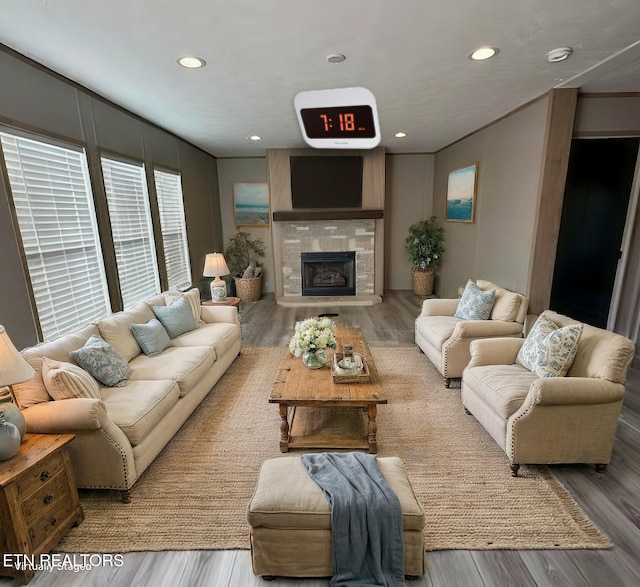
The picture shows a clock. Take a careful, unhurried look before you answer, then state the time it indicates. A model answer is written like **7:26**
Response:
**7:18**
